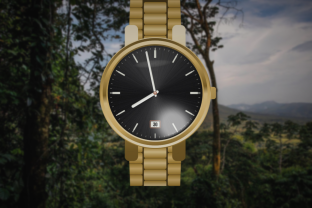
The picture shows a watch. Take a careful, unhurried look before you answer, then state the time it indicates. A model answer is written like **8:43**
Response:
**7:58**
